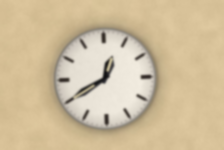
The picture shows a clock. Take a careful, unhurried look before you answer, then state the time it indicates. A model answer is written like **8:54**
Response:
**12:40**
